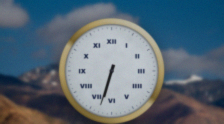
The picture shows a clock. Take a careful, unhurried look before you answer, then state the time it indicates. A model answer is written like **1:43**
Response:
**6:33**
